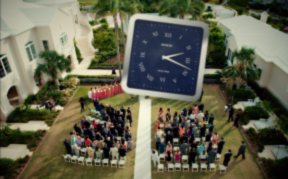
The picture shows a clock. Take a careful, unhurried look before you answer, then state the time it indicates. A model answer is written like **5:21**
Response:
**2:18**
